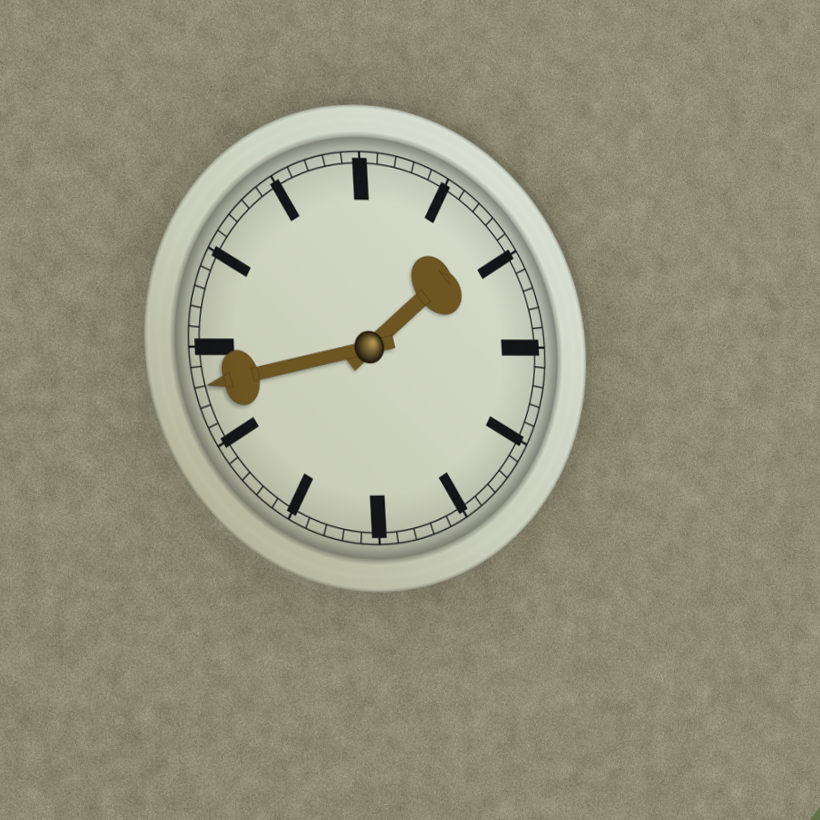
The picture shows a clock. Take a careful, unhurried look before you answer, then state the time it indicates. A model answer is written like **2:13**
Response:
**1:43**
